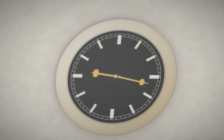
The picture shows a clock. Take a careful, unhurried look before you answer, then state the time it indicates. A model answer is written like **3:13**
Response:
**9:17**
